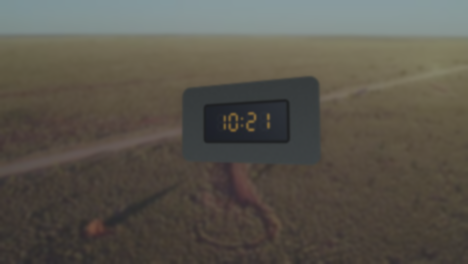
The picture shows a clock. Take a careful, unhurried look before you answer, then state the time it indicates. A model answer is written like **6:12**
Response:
**10:21**
